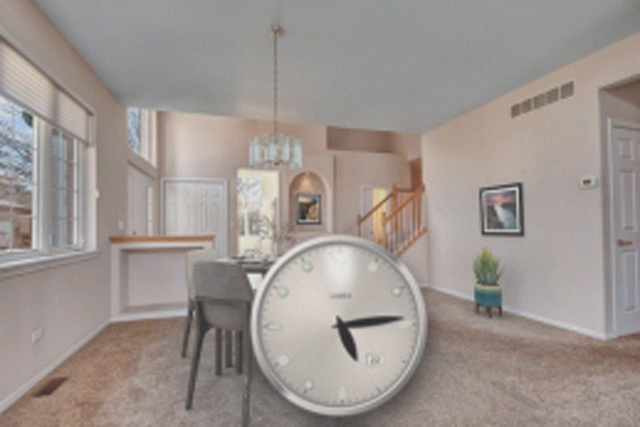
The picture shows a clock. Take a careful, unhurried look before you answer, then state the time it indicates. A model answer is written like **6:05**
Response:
**5:14**
